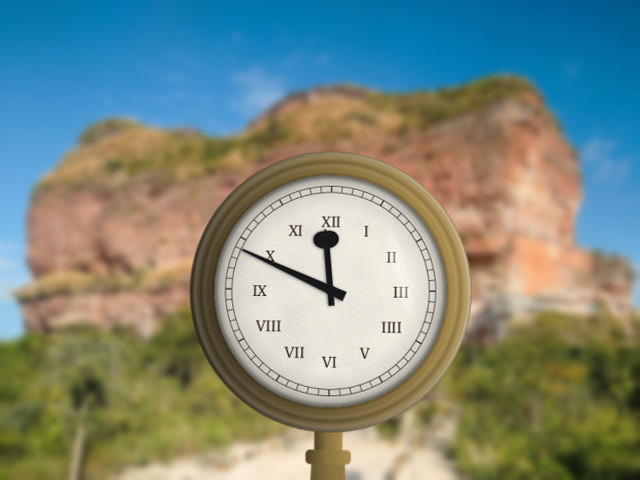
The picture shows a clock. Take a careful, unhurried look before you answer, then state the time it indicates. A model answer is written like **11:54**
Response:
**11:49**
